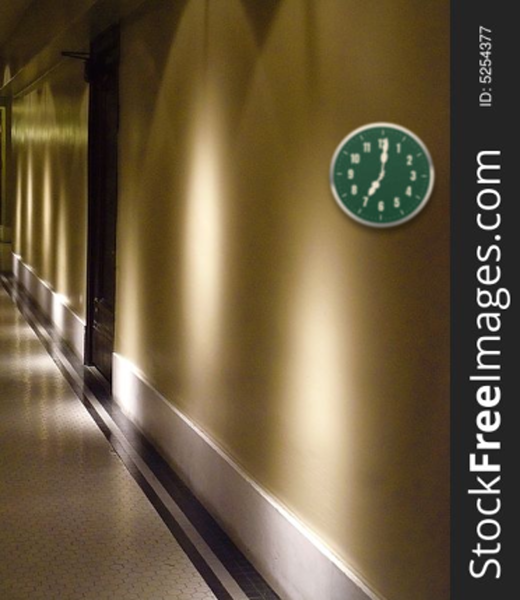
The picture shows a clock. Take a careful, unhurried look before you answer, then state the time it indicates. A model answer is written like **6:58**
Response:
**7:01**
